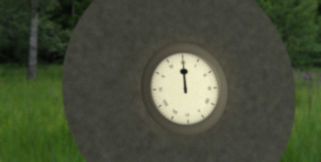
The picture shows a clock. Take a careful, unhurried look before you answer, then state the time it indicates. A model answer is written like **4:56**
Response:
**12:00**
